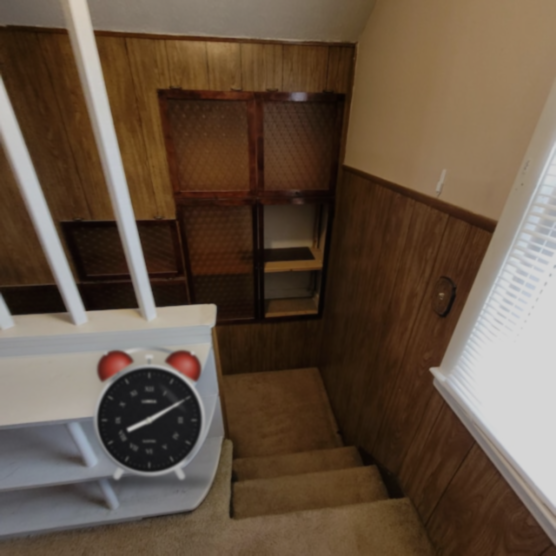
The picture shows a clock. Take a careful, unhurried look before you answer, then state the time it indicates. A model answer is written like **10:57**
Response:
**8:10**
